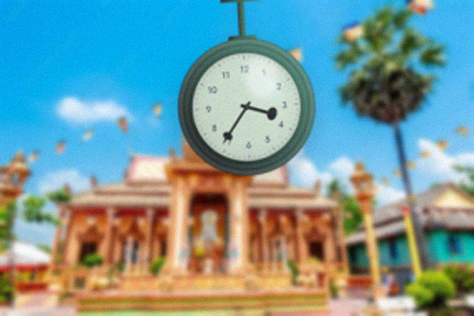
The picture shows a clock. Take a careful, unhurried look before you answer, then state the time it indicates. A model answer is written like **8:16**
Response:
**3:36**
